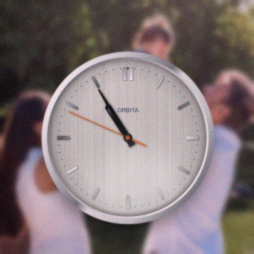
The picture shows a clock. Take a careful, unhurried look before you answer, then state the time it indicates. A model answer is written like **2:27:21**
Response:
**10:54:49**
